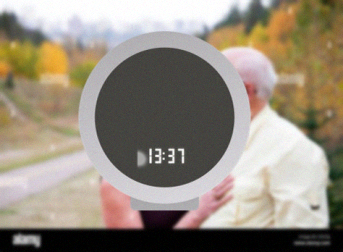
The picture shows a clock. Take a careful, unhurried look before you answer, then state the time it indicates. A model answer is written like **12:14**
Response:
**13:37**
